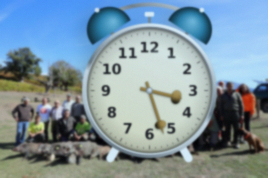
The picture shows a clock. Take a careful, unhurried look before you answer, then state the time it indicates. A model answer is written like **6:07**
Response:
**3:27**
